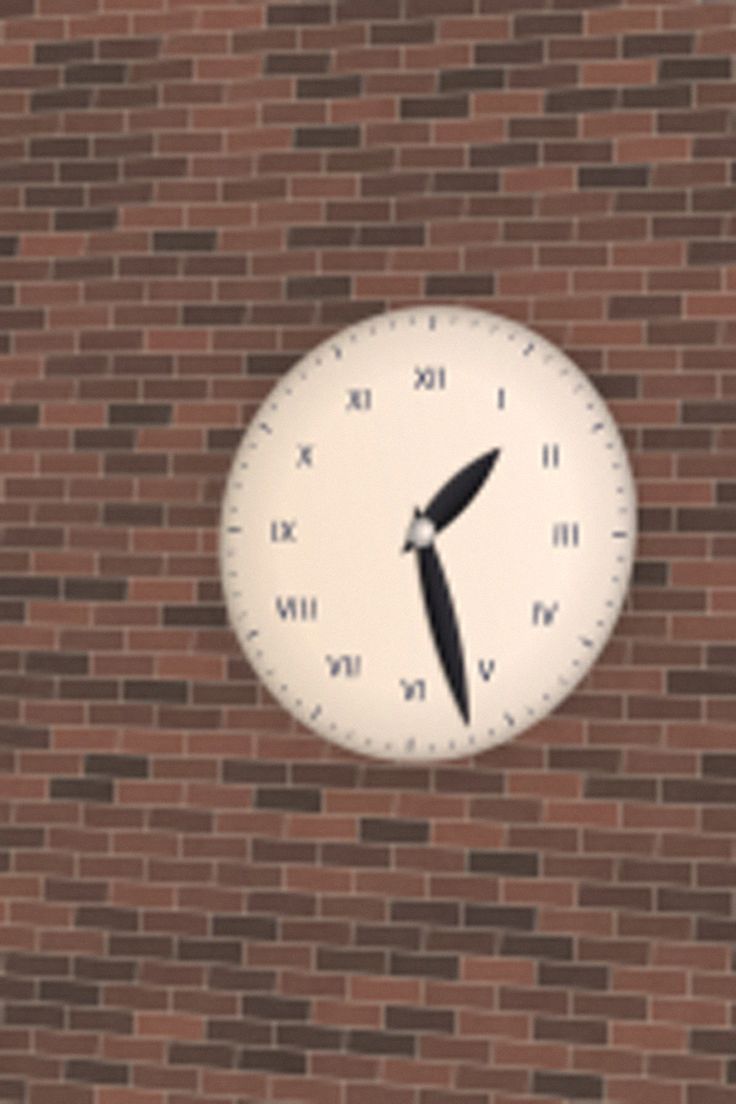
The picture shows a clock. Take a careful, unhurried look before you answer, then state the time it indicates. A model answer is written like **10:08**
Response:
**1:27**
